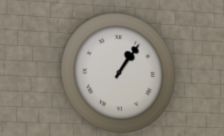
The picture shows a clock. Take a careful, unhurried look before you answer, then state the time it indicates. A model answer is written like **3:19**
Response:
**1:06**
